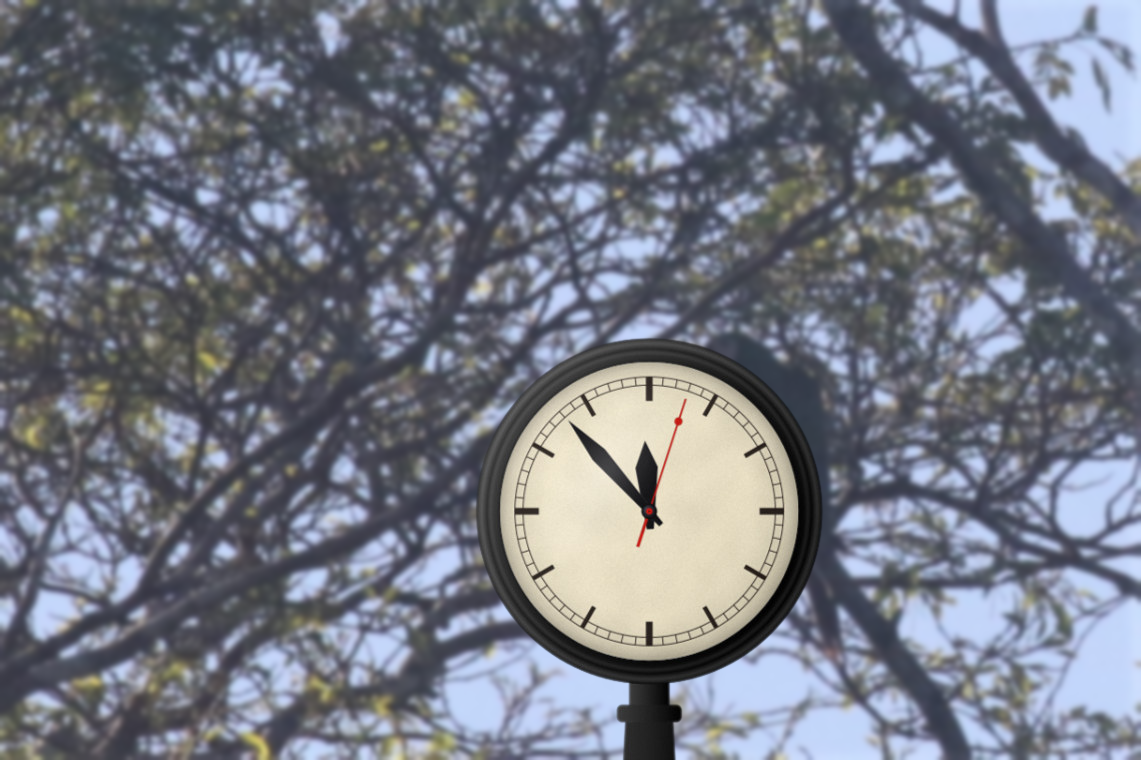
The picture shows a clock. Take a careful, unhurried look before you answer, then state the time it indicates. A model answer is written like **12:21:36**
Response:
**11:53:03**
